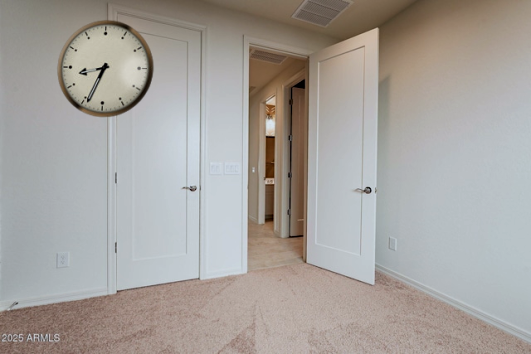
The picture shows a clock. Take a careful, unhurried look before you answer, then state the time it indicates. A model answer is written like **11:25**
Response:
**8:34**
